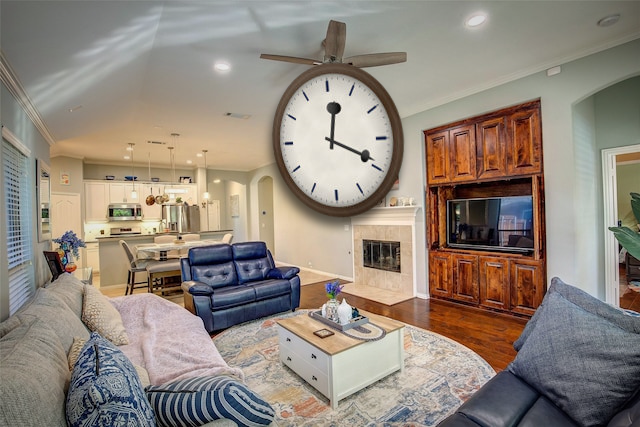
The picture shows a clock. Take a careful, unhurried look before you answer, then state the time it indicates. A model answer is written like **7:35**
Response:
**12:19**
